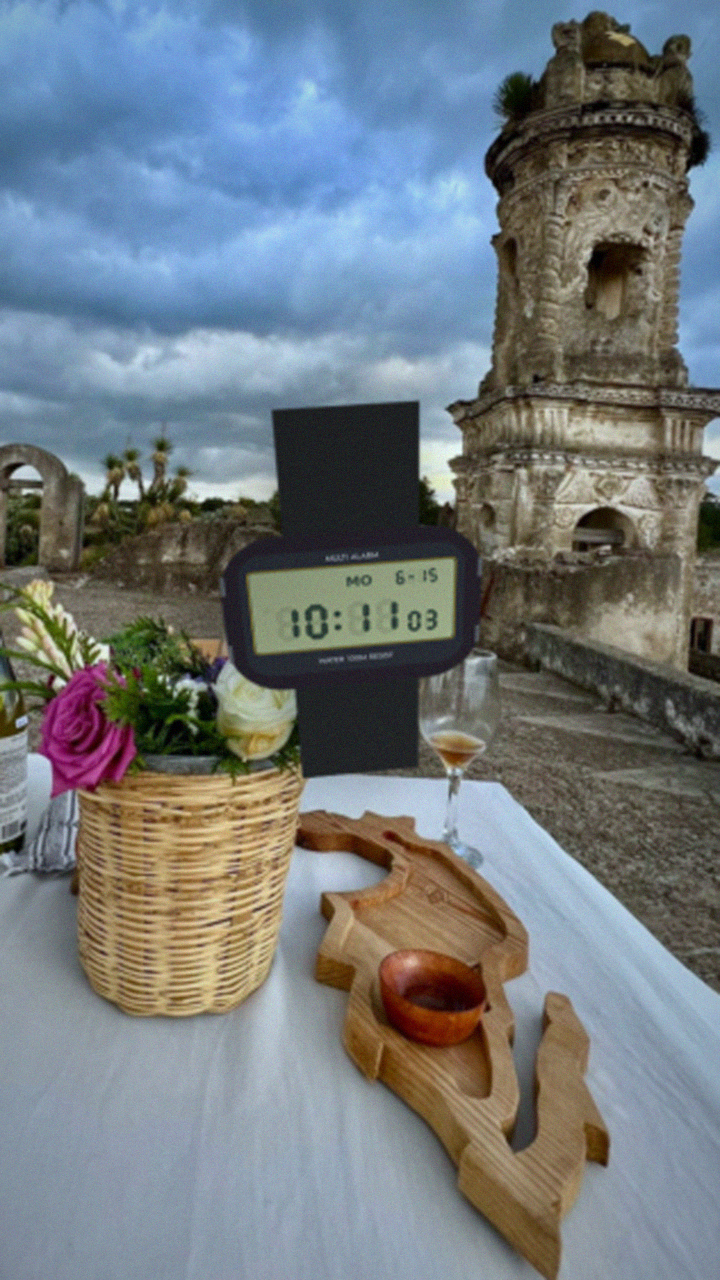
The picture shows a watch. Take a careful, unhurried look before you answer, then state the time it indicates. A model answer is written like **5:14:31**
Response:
**10:11:03**
